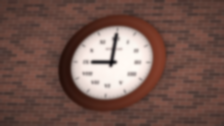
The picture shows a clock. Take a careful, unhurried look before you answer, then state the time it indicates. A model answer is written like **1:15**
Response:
**9:00**
